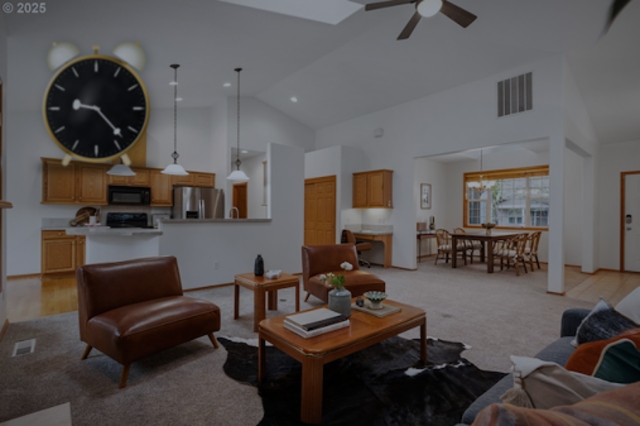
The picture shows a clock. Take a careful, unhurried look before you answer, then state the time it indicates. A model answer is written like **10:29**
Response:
**9:23**
